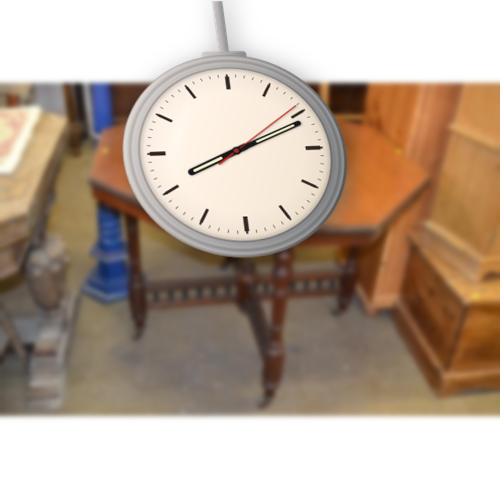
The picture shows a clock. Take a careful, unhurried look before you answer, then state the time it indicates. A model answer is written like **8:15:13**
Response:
**8:11:09**
